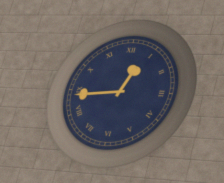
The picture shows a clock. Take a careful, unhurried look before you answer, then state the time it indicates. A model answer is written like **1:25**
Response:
**12:44**
